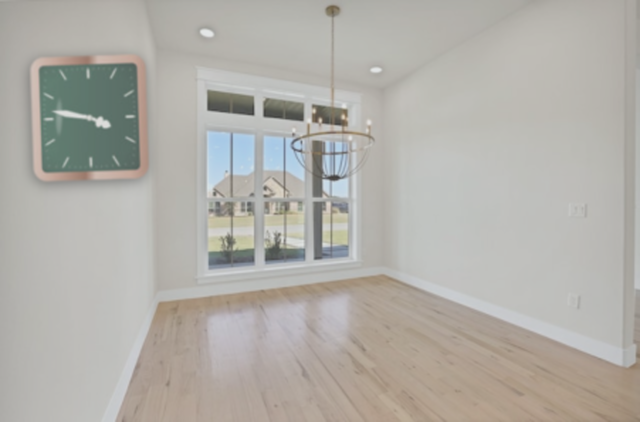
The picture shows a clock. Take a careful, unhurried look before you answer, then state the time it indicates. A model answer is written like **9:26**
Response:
**3:47**
